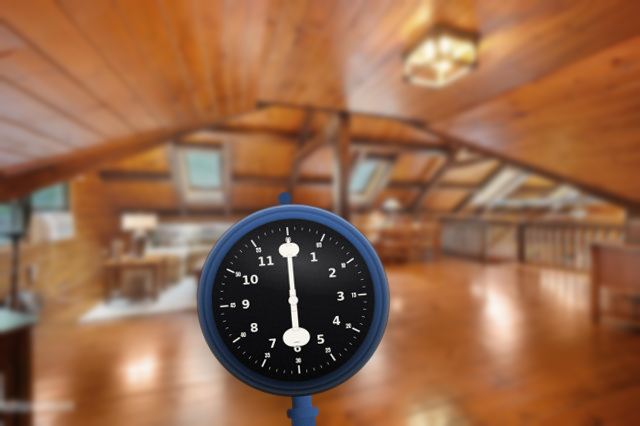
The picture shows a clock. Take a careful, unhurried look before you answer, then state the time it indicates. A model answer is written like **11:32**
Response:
**6:00**
